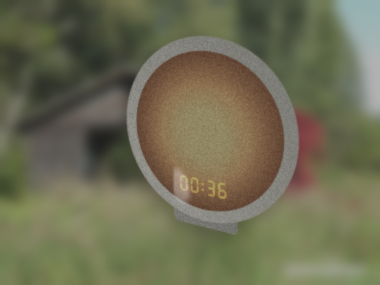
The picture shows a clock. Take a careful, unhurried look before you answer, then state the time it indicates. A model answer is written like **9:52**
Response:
**0:36**
